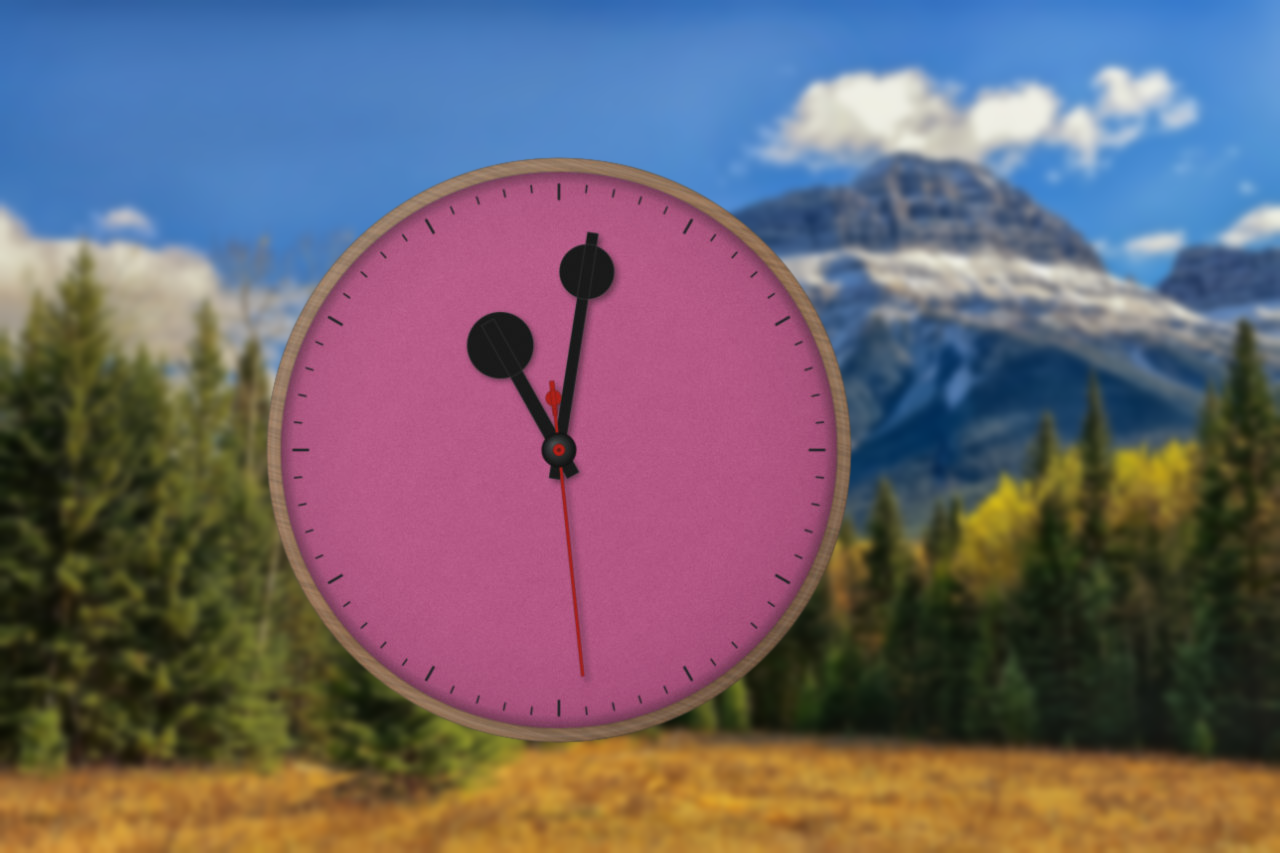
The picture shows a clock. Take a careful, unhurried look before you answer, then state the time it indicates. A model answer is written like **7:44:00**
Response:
**11:01:29**
